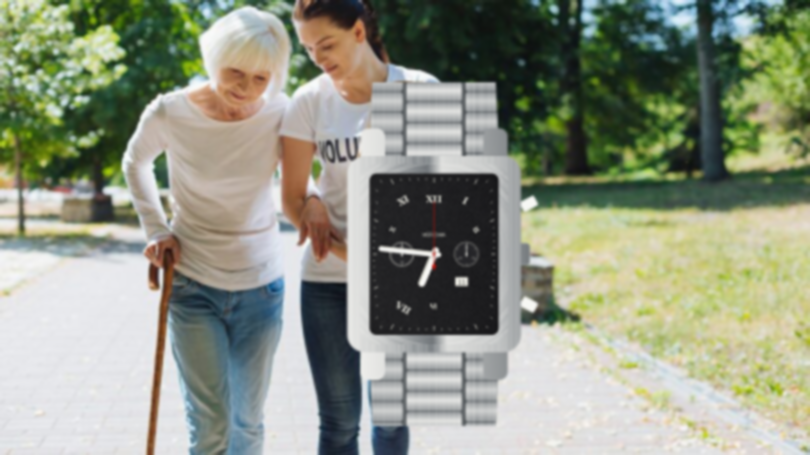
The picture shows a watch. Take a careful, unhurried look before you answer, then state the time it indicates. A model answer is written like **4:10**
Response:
**6:46**
